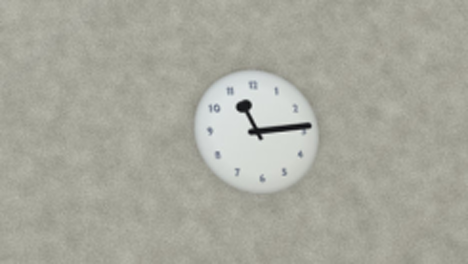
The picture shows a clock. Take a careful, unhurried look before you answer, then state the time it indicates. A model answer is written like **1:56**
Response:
**11:14**
